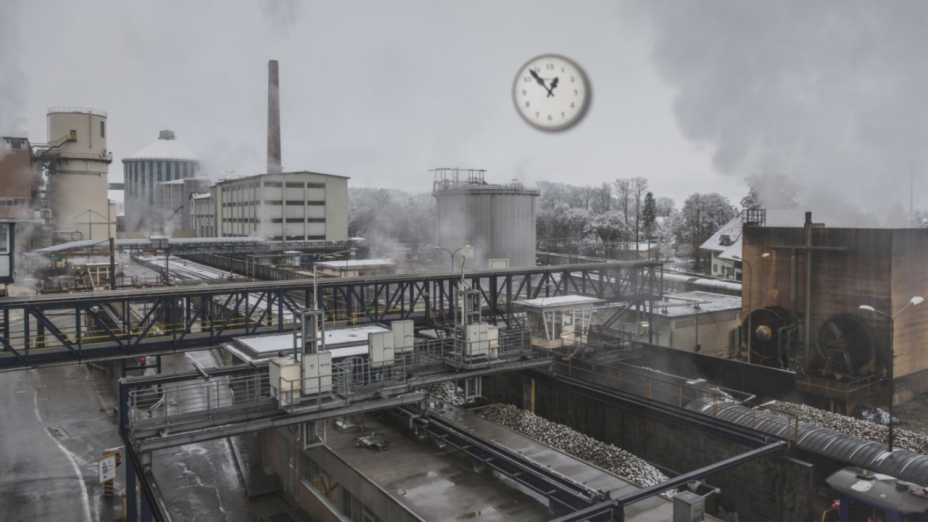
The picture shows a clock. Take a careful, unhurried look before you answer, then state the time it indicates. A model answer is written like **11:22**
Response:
**12:53**
